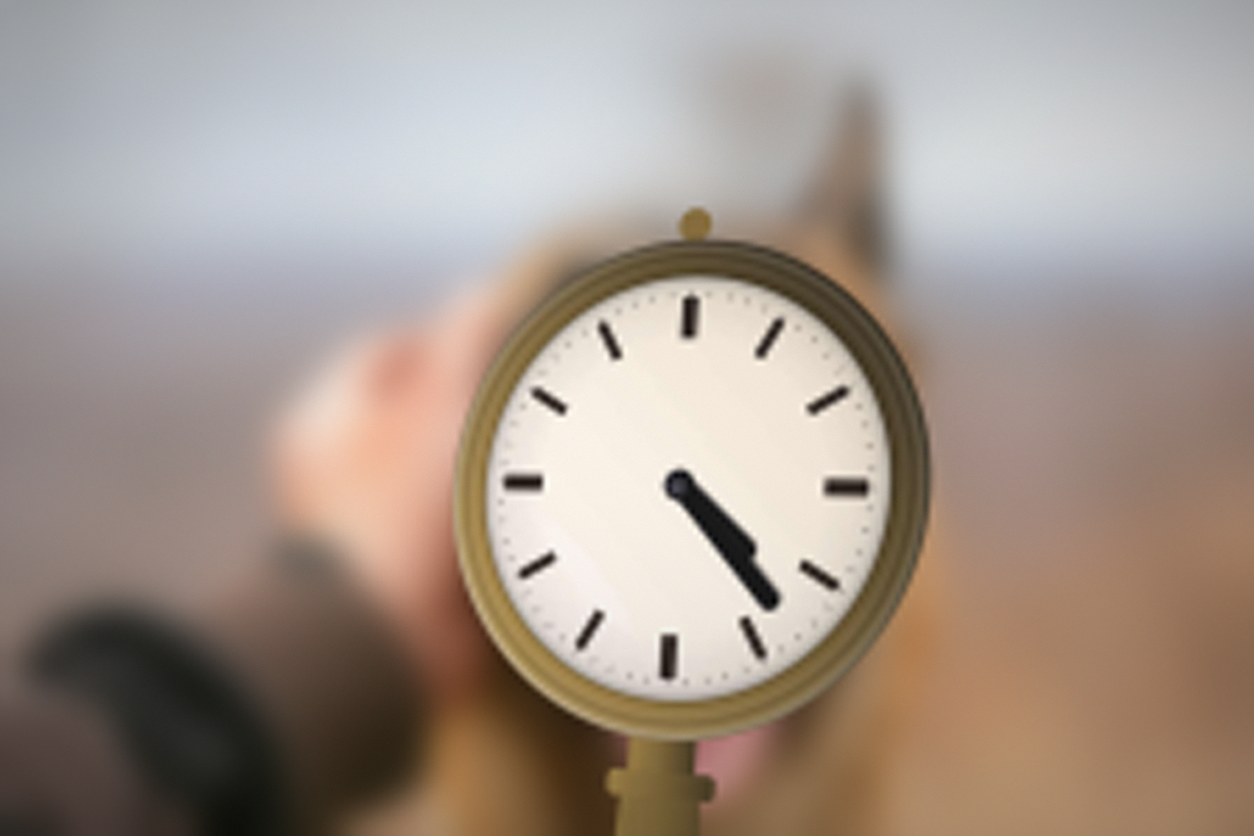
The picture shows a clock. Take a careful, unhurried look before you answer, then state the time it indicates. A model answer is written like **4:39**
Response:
**4:23**
